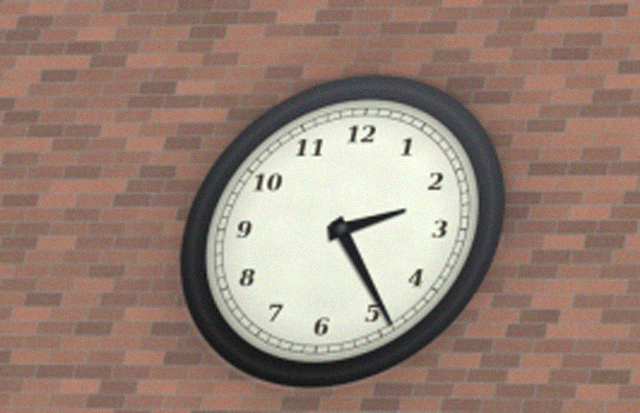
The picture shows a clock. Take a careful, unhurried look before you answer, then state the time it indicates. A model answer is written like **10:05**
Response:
**2:24**
